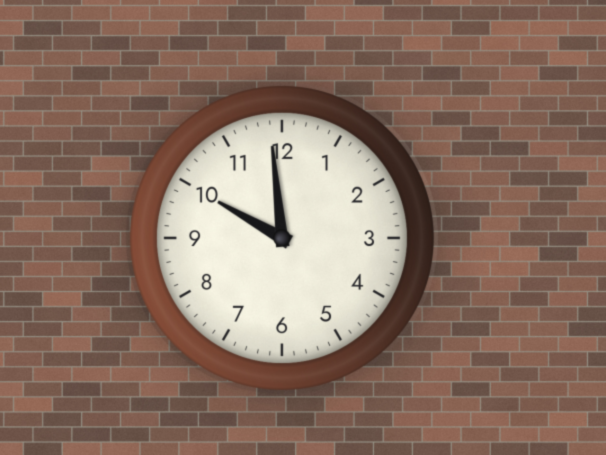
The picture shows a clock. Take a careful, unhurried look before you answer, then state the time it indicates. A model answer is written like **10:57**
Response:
**9:59**
